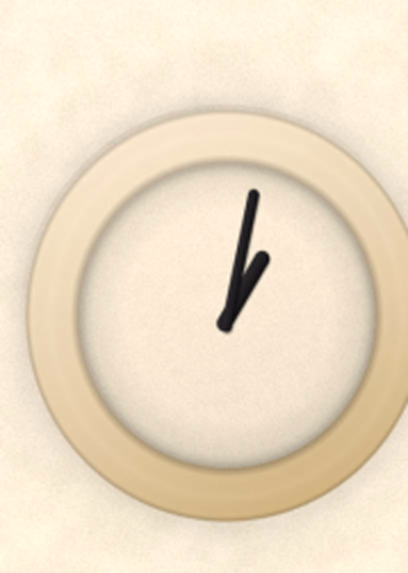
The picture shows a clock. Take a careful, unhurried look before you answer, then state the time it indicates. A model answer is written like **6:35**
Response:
**1:02**
